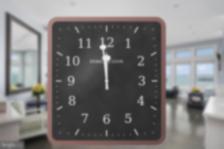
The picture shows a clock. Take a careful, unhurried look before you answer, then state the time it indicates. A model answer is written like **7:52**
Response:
**11:59**
